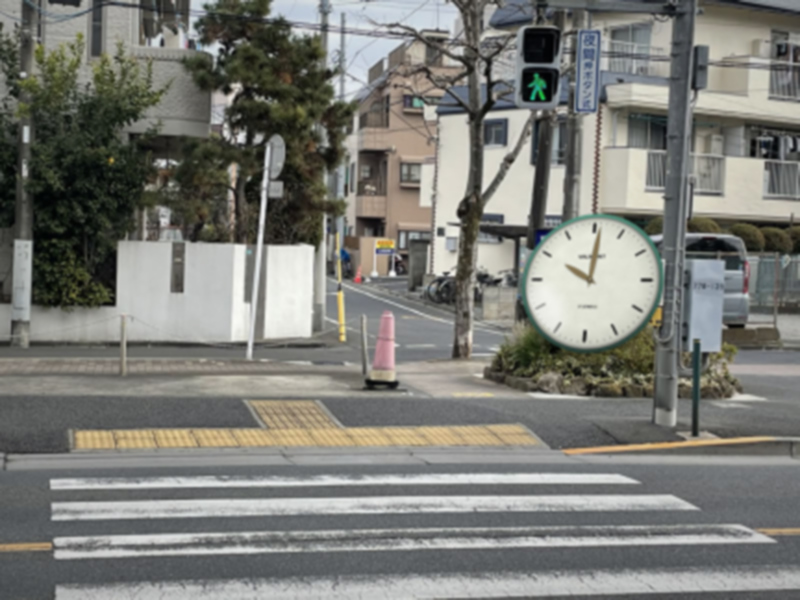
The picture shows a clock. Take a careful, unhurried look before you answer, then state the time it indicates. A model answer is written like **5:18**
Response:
**10:01**
